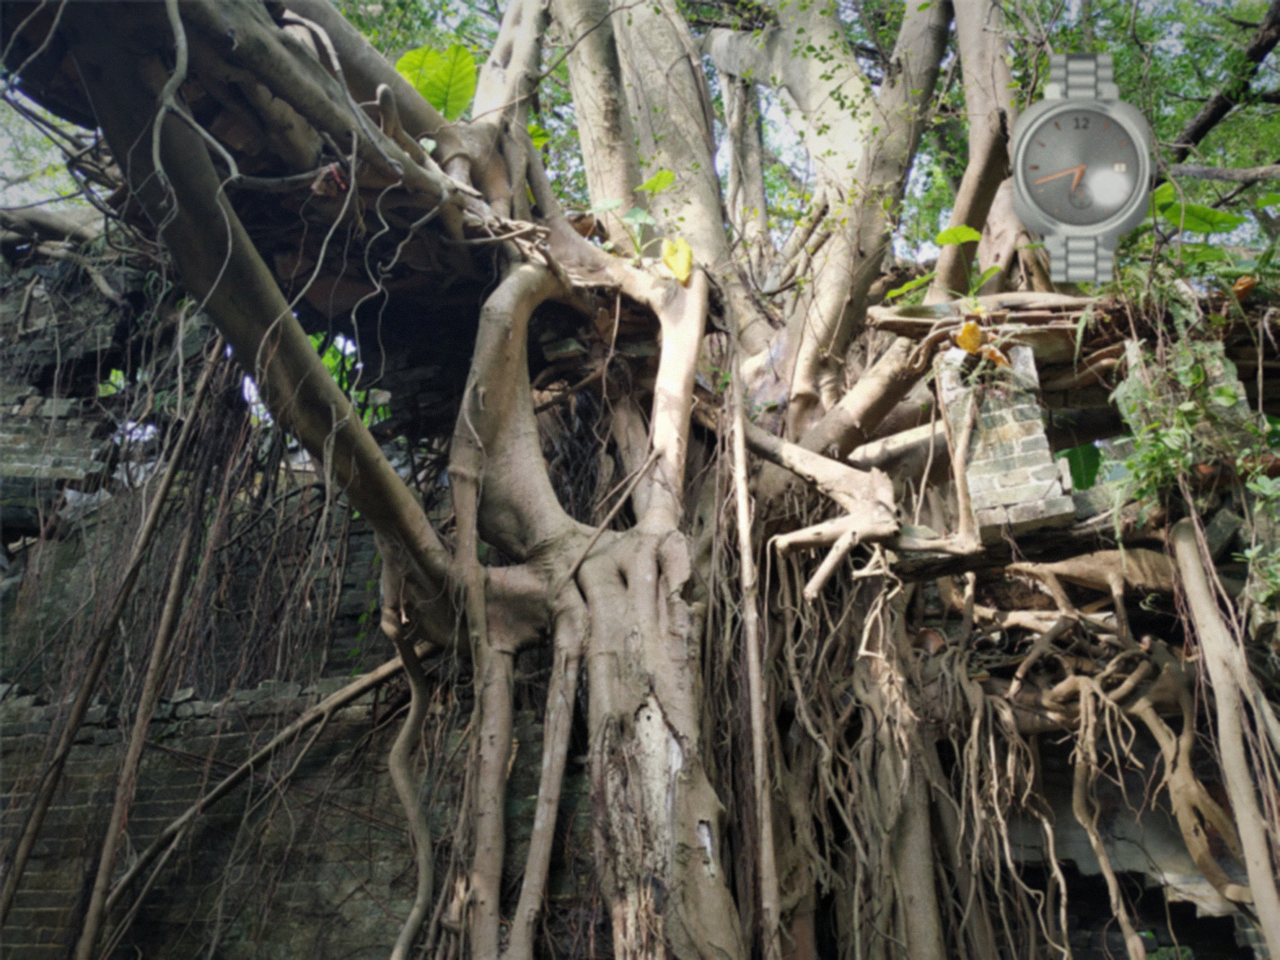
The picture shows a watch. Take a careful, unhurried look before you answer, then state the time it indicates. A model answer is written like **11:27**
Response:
**6:42**
